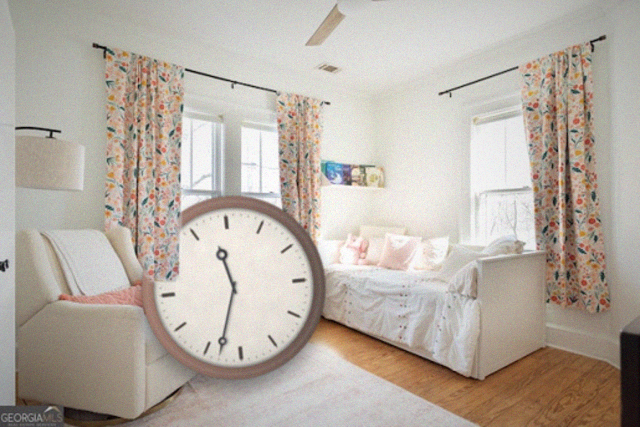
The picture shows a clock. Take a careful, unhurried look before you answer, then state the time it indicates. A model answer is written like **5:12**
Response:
**11:33**
